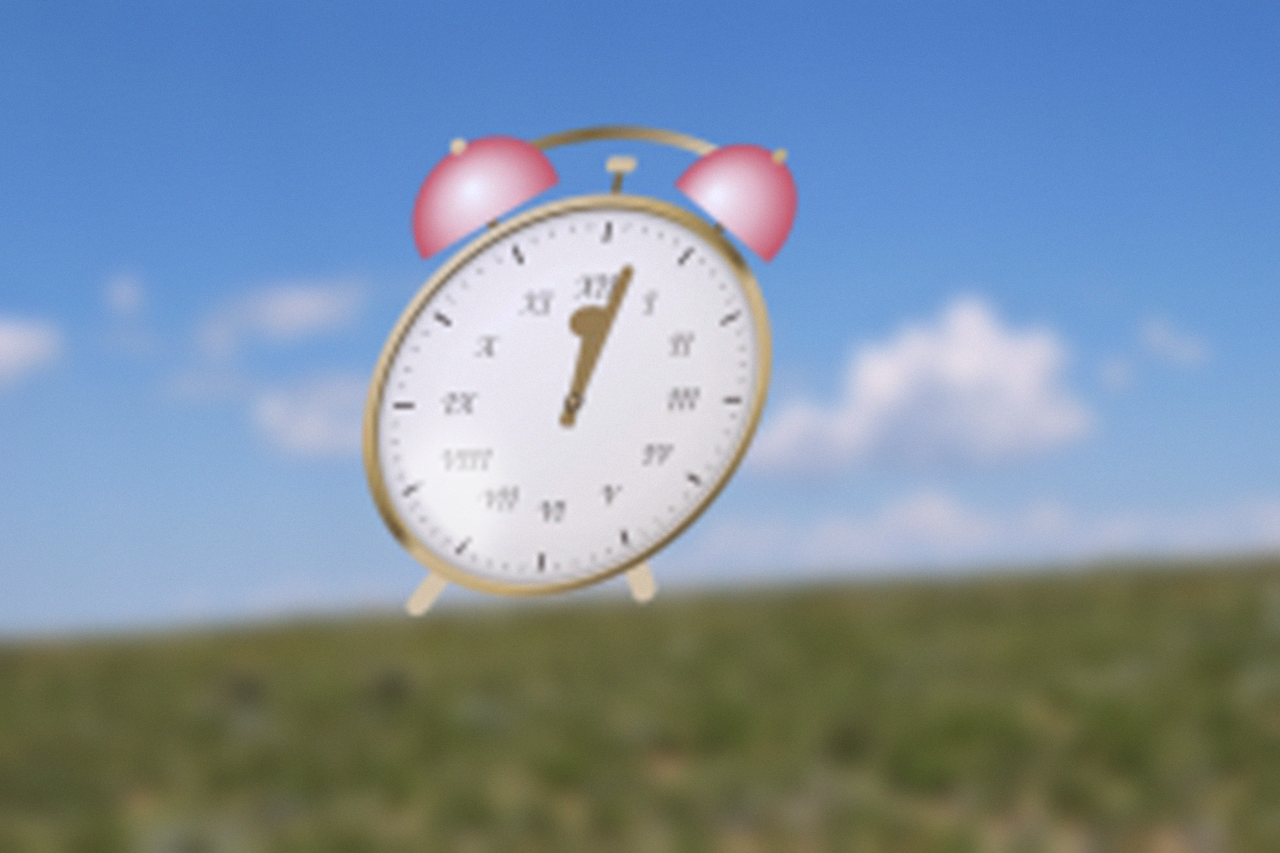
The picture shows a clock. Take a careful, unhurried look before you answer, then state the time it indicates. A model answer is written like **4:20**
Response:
**12:02**
